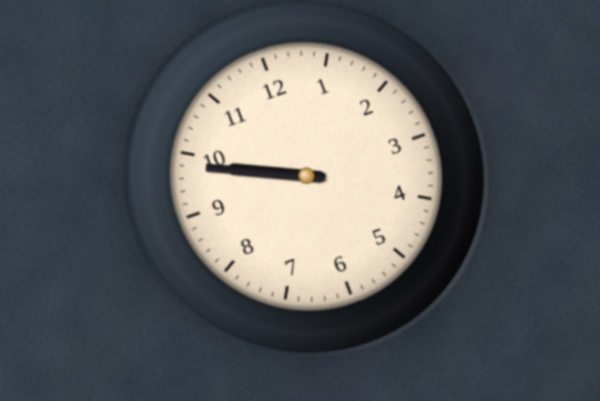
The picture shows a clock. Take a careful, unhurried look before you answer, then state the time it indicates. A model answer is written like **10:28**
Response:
**9:49**
